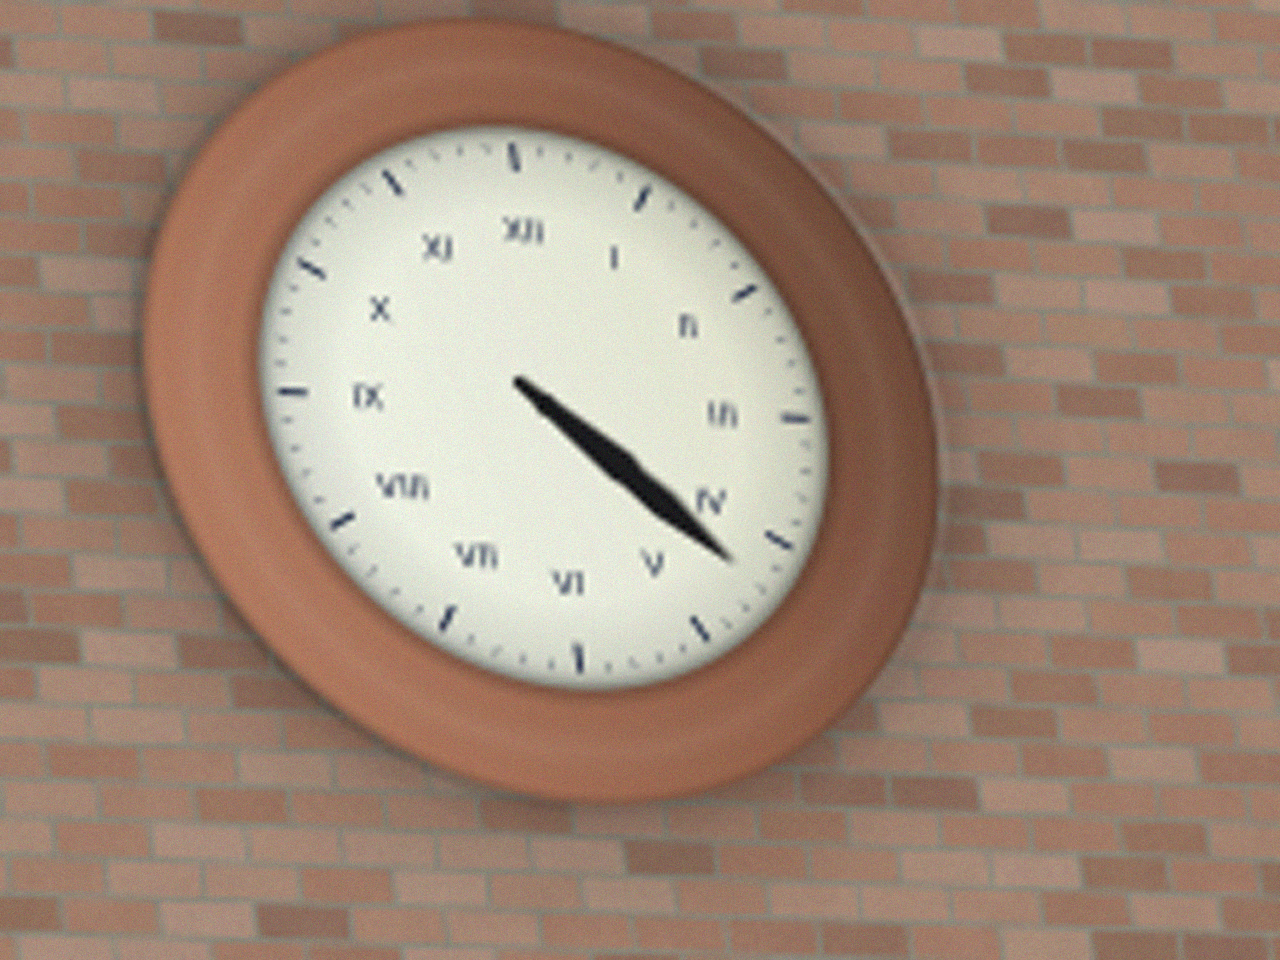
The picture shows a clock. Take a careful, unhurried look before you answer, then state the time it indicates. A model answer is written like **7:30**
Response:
**4:22**
